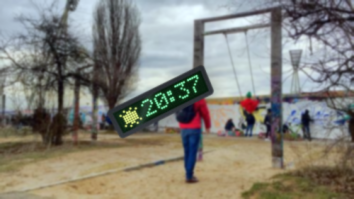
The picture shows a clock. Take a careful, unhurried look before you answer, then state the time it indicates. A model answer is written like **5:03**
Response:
**20:37**
